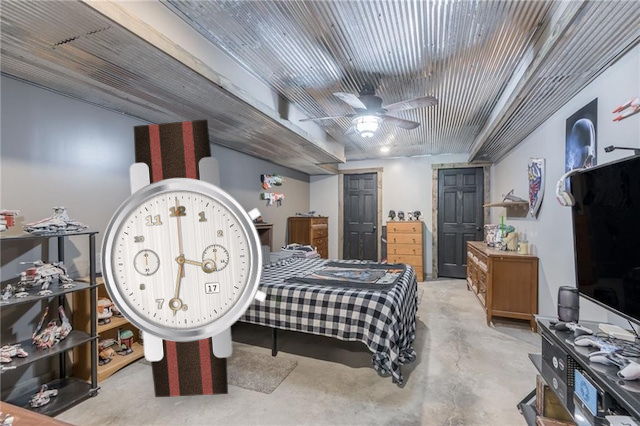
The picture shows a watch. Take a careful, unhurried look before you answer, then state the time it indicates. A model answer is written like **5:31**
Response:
**3:32**
